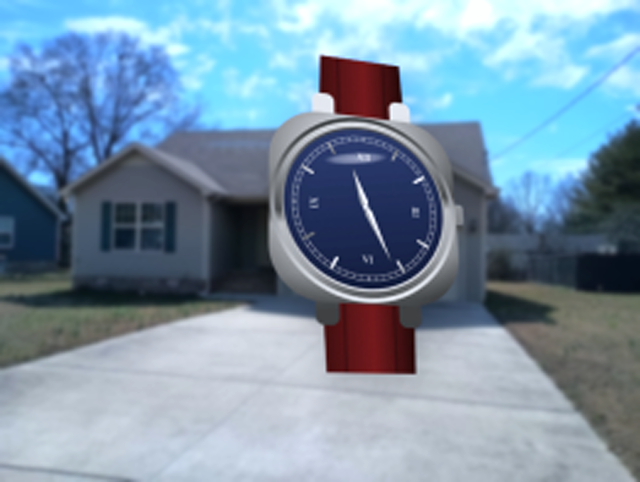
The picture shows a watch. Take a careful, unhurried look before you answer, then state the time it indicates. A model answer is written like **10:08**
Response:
**11:26**
